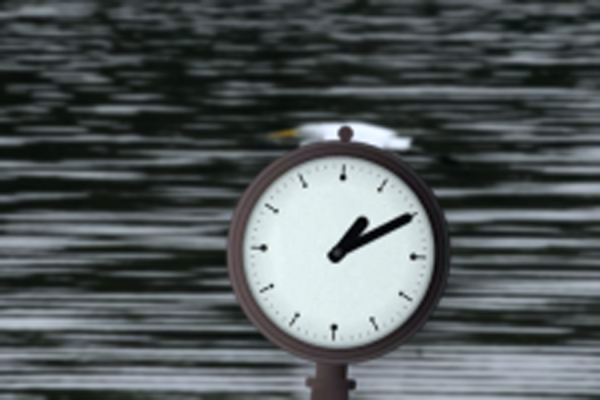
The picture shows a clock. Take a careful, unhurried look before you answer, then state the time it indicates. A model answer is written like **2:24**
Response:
**1:10**
